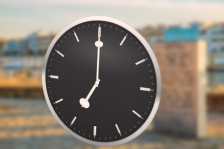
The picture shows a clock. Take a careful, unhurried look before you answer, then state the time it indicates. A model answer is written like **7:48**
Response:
**7:00**
